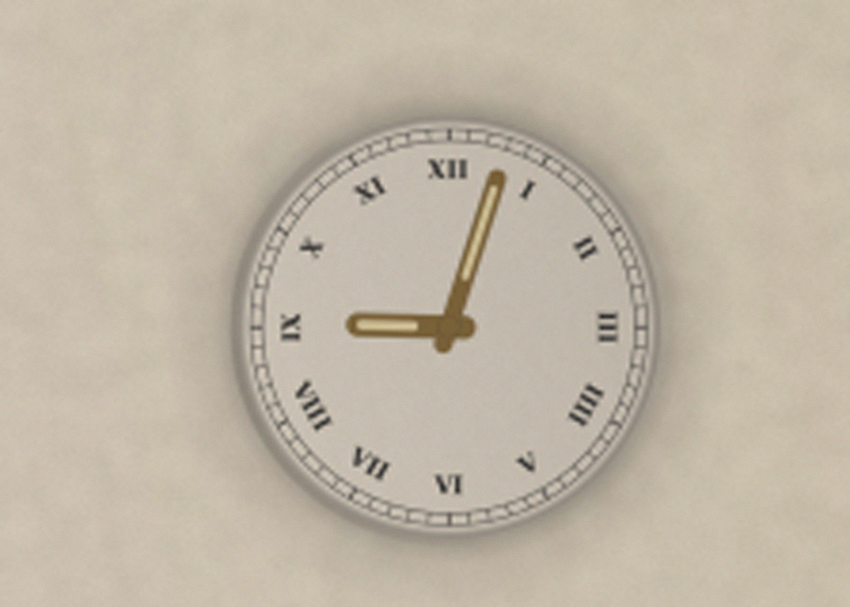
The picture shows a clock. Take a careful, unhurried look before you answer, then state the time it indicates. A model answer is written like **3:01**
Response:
**9:03**
